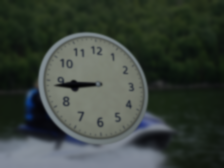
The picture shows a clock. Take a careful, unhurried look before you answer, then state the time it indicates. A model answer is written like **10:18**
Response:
**8:44**
